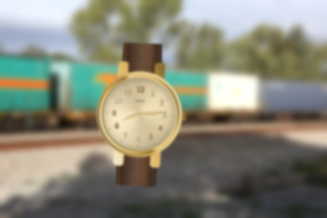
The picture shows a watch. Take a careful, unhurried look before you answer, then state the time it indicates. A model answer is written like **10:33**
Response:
**8:14**
